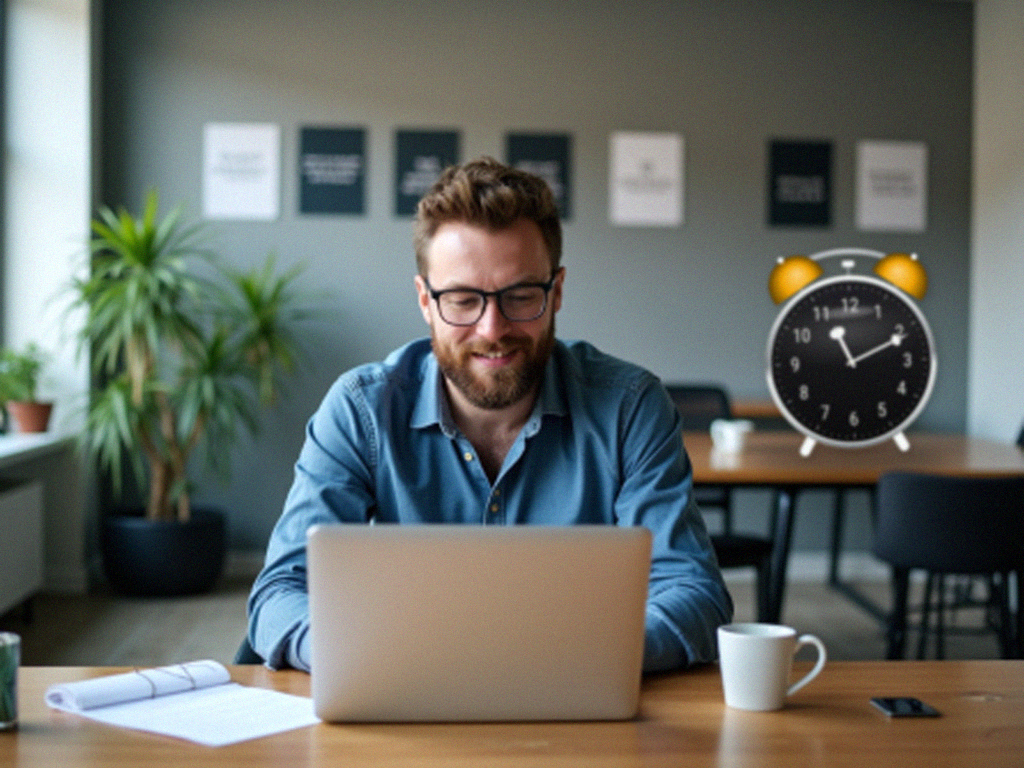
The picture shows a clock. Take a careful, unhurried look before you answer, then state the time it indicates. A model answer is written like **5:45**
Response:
**11:11**
